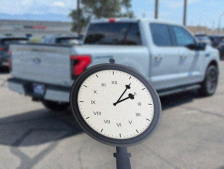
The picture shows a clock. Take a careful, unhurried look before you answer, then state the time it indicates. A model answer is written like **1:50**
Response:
**2:06**
